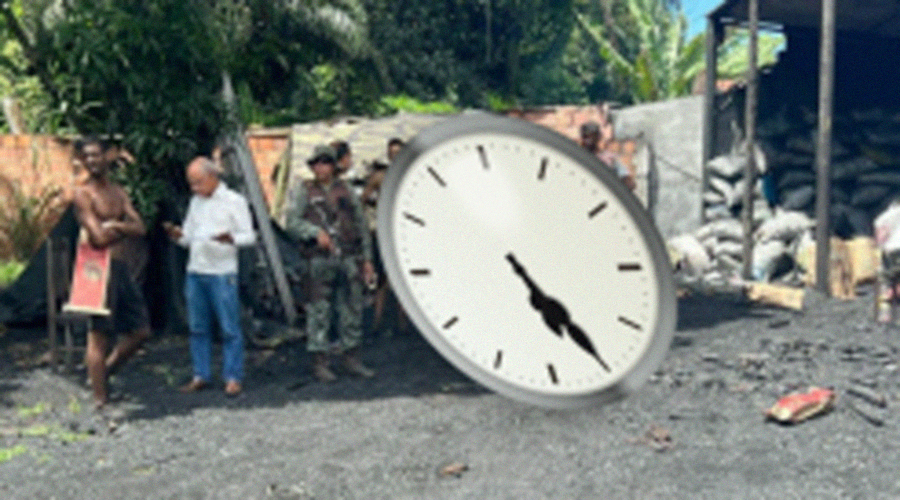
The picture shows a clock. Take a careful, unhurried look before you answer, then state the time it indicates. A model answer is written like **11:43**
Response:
**5:25**
